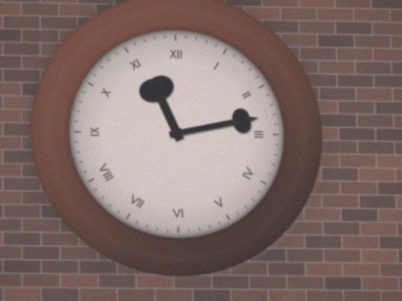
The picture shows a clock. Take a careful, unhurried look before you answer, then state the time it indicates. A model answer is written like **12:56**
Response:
**11:13**
